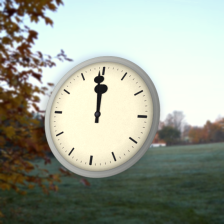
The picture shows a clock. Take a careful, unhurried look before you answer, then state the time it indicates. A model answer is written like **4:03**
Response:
**11:59**
